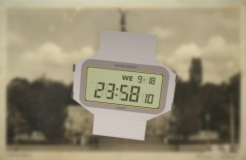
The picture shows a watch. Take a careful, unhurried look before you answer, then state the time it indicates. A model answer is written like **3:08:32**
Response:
**23:58:10**
